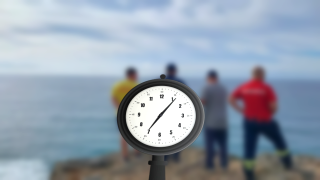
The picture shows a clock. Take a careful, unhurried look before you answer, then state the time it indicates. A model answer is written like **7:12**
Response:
**7:06**
